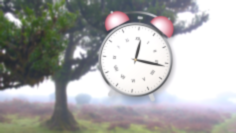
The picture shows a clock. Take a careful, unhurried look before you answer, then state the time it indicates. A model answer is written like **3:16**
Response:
**12:16**
